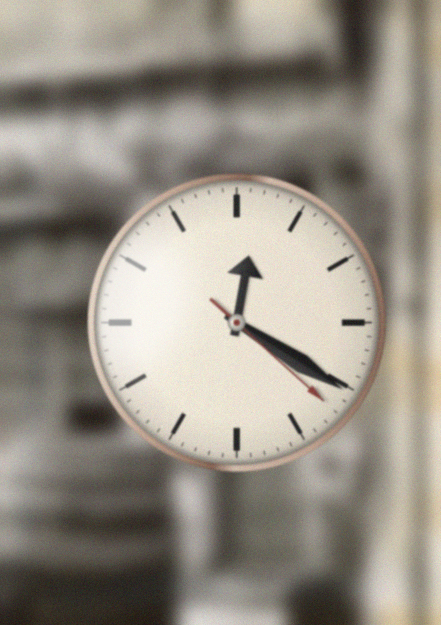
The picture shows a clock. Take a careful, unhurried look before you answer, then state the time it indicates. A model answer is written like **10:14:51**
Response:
**12:20:22**
